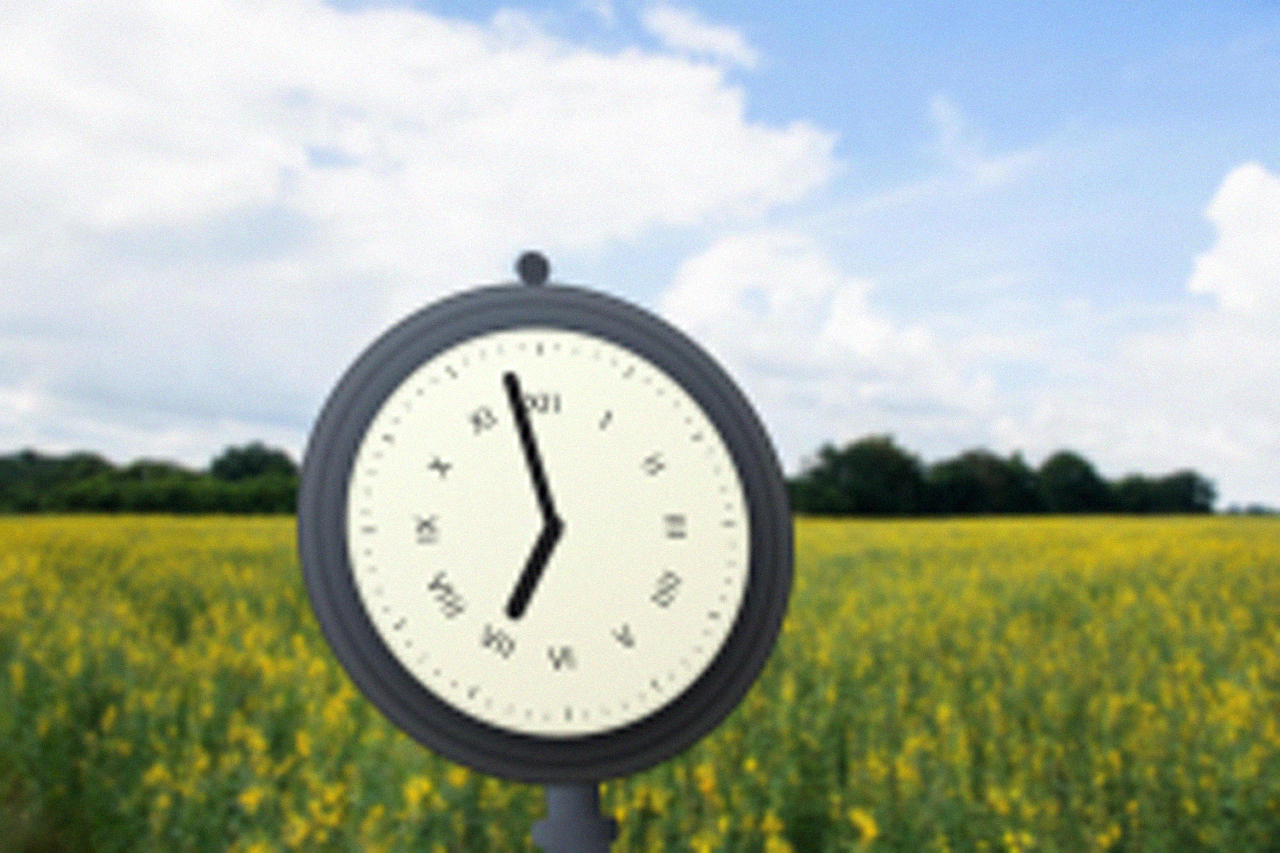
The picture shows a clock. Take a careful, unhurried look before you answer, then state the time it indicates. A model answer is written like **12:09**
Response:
**6:58**
